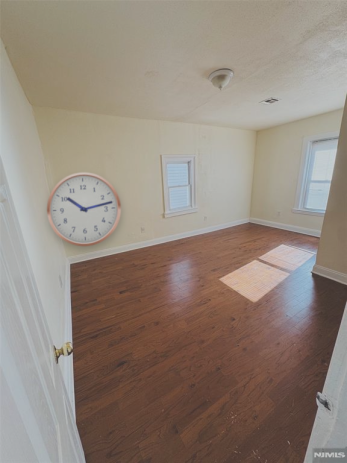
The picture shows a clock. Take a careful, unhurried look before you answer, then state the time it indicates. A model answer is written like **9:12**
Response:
**10:13**
